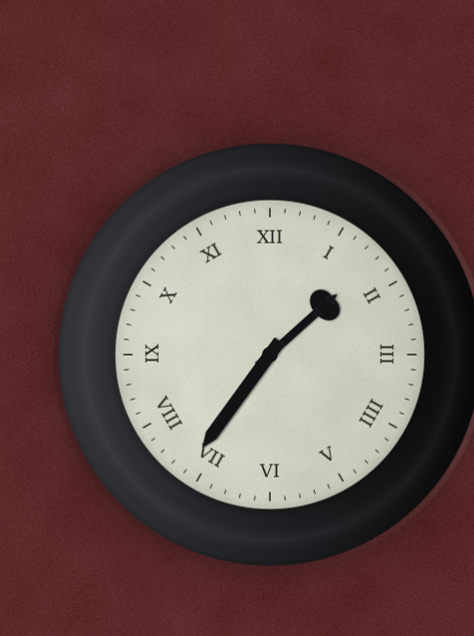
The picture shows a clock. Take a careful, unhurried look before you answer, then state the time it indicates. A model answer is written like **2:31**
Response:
**1:36**
